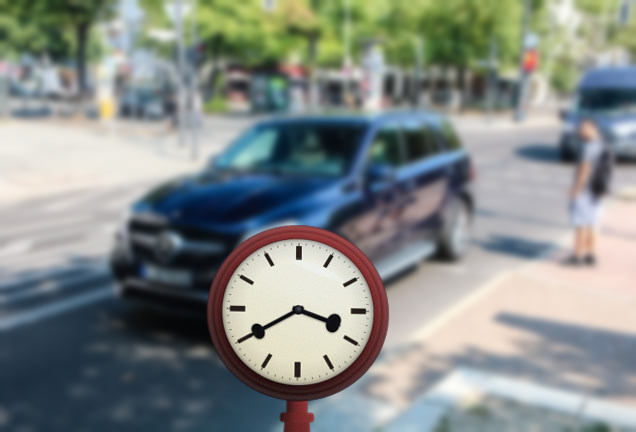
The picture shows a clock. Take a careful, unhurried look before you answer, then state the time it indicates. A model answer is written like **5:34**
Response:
**3:40**
